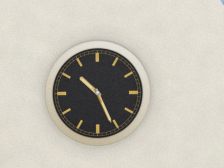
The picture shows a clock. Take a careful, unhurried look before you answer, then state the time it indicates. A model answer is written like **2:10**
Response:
**10:26**
